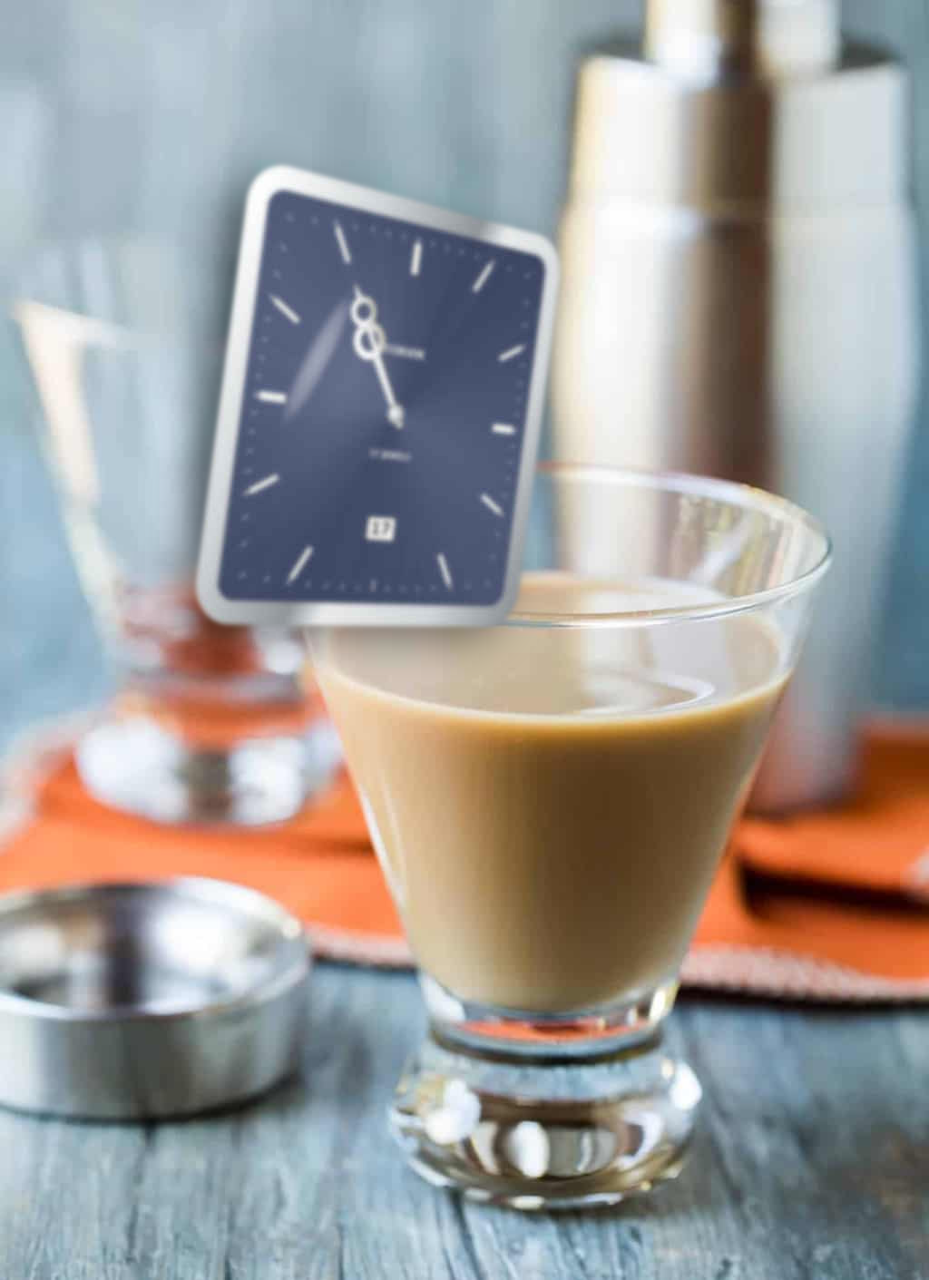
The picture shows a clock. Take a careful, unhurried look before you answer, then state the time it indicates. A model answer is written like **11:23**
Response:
**10:55**
